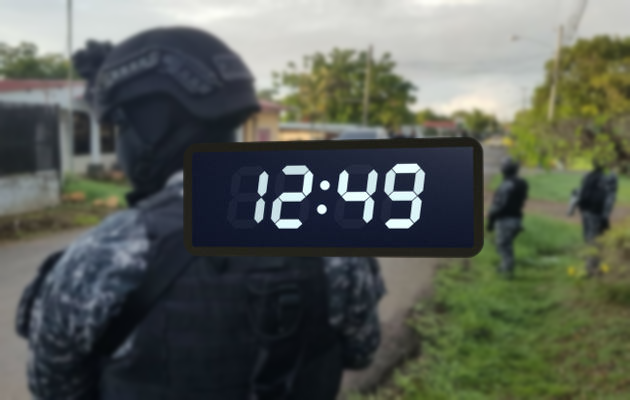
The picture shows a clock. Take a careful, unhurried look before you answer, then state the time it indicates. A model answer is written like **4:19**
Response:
**12:49**
